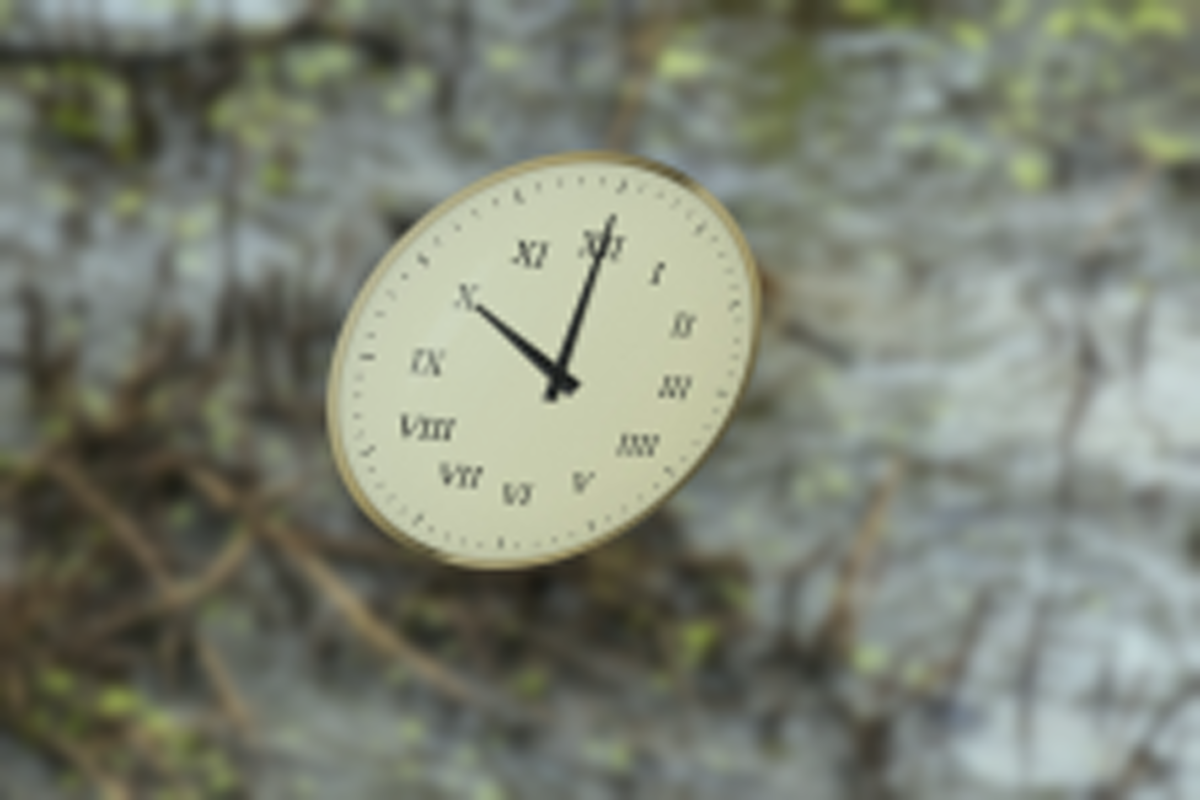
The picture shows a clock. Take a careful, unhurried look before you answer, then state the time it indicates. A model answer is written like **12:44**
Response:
**10:00**
